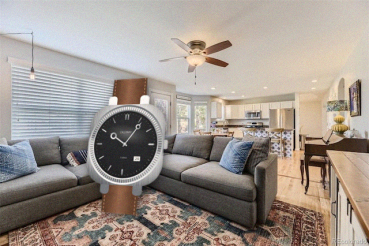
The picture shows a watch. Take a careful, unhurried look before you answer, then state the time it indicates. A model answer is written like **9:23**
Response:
**10:06**
